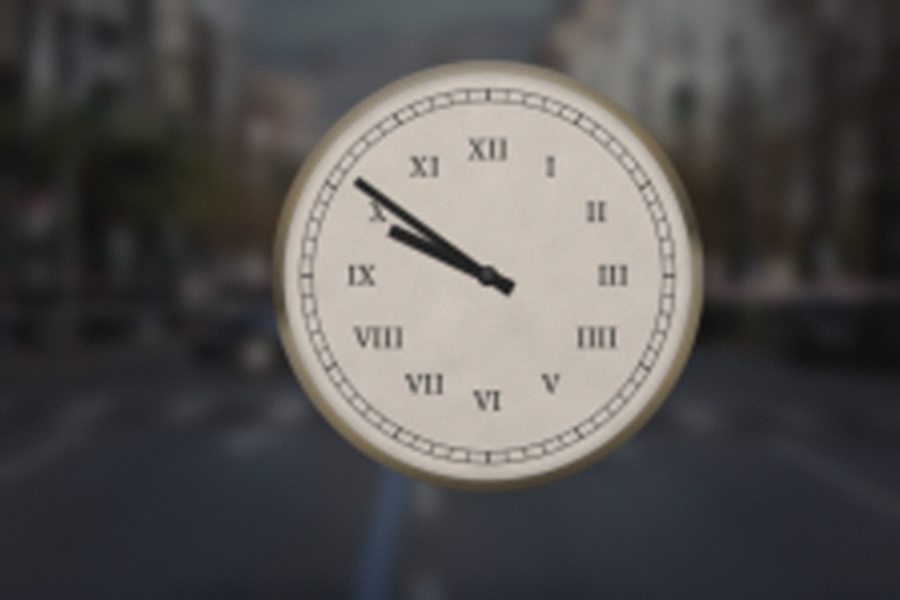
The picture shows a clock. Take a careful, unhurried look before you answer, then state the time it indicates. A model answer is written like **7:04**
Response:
**9:51**
